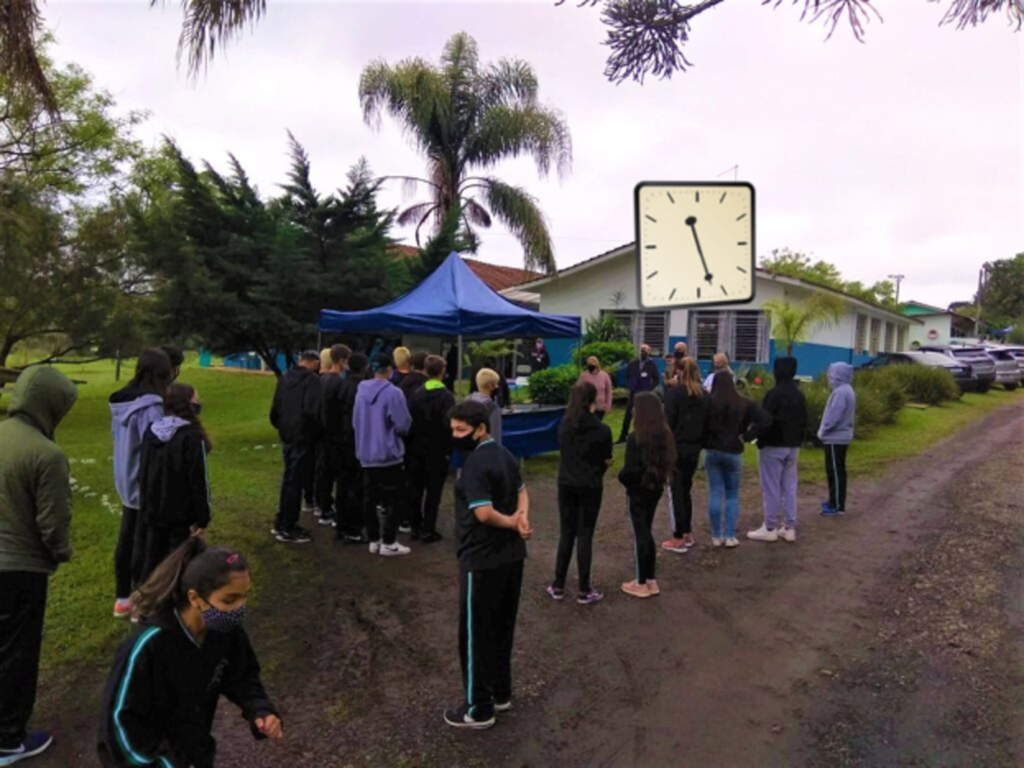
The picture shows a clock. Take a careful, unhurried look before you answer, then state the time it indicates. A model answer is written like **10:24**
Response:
**11:27**
